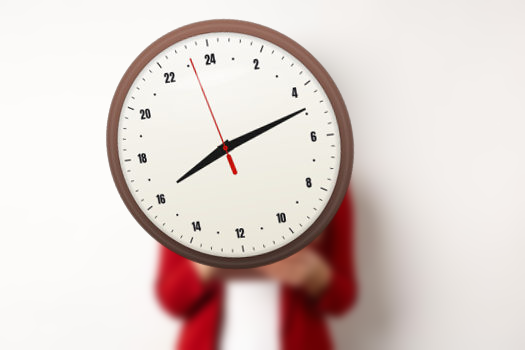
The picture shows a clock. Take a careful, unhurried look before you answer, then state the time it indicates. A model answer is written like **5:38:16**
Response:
**16:11:58**
